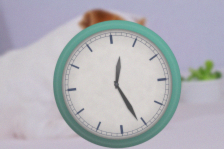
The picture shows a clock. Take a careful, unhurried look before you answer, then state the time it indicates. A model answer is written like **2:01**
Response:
**12:26**
